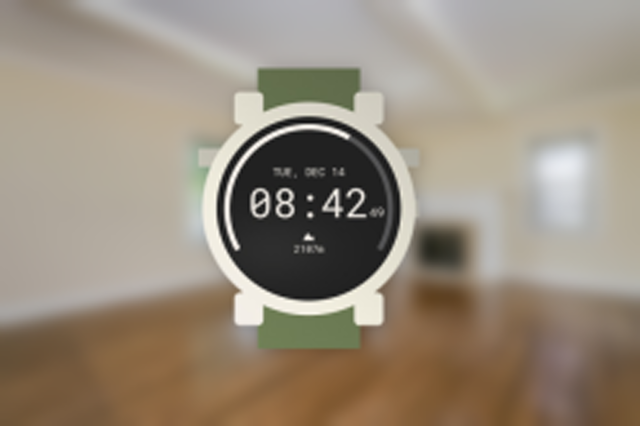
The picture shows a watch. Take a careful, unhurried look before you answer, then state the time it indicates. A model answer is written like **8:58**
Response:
**8:42**
